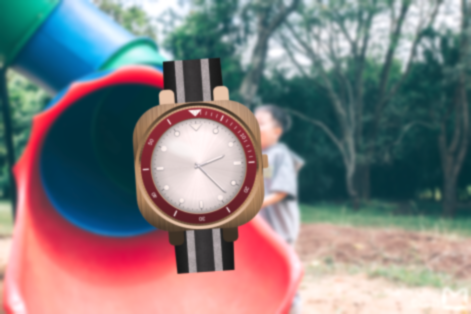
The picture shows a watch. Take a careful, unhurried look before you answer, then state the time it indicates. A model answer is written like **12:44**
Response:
**2:23**
